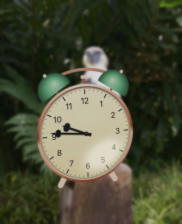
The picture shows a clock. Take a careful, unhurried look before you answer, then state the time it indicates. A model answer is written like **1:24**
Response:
**9:46**
